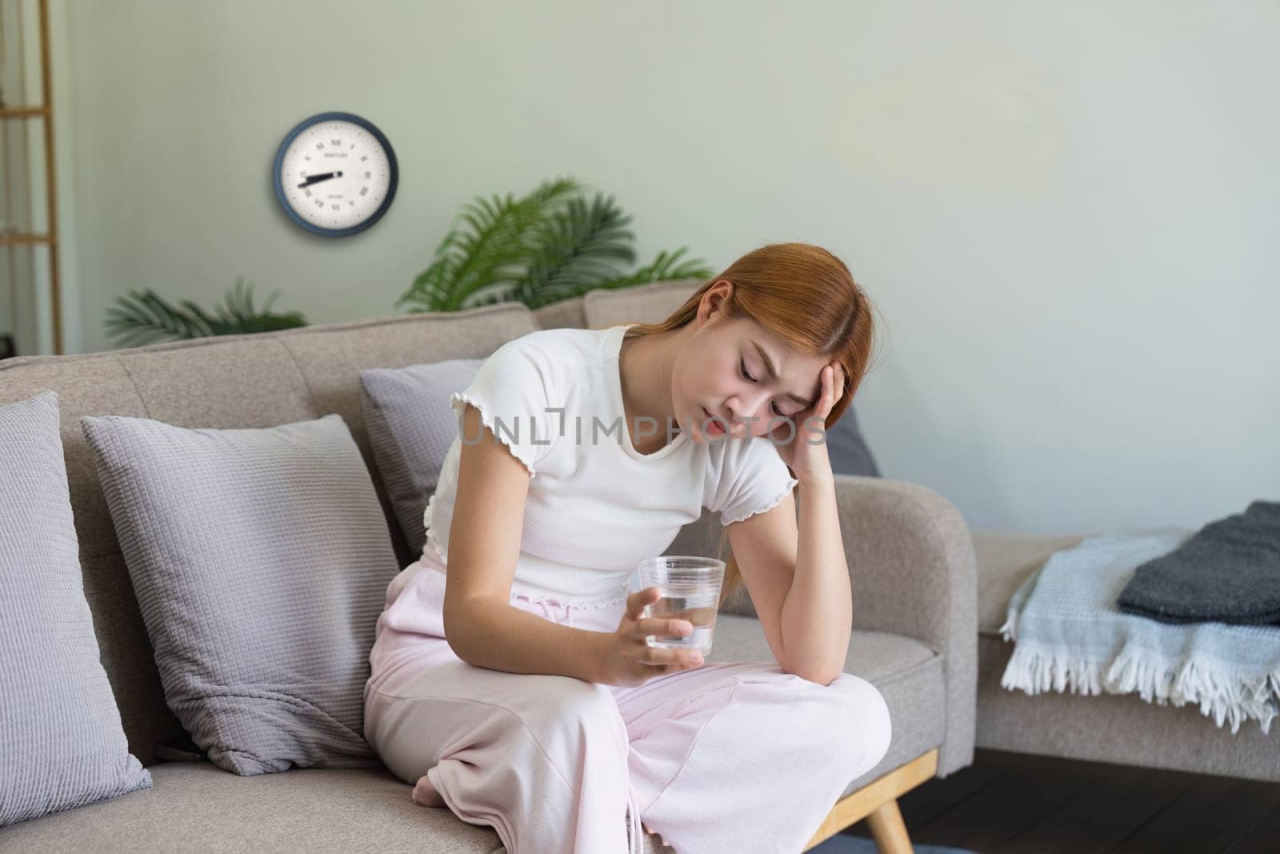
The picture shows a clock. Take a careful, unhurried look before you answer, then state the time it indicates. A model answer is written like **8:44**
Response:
**8:42**
